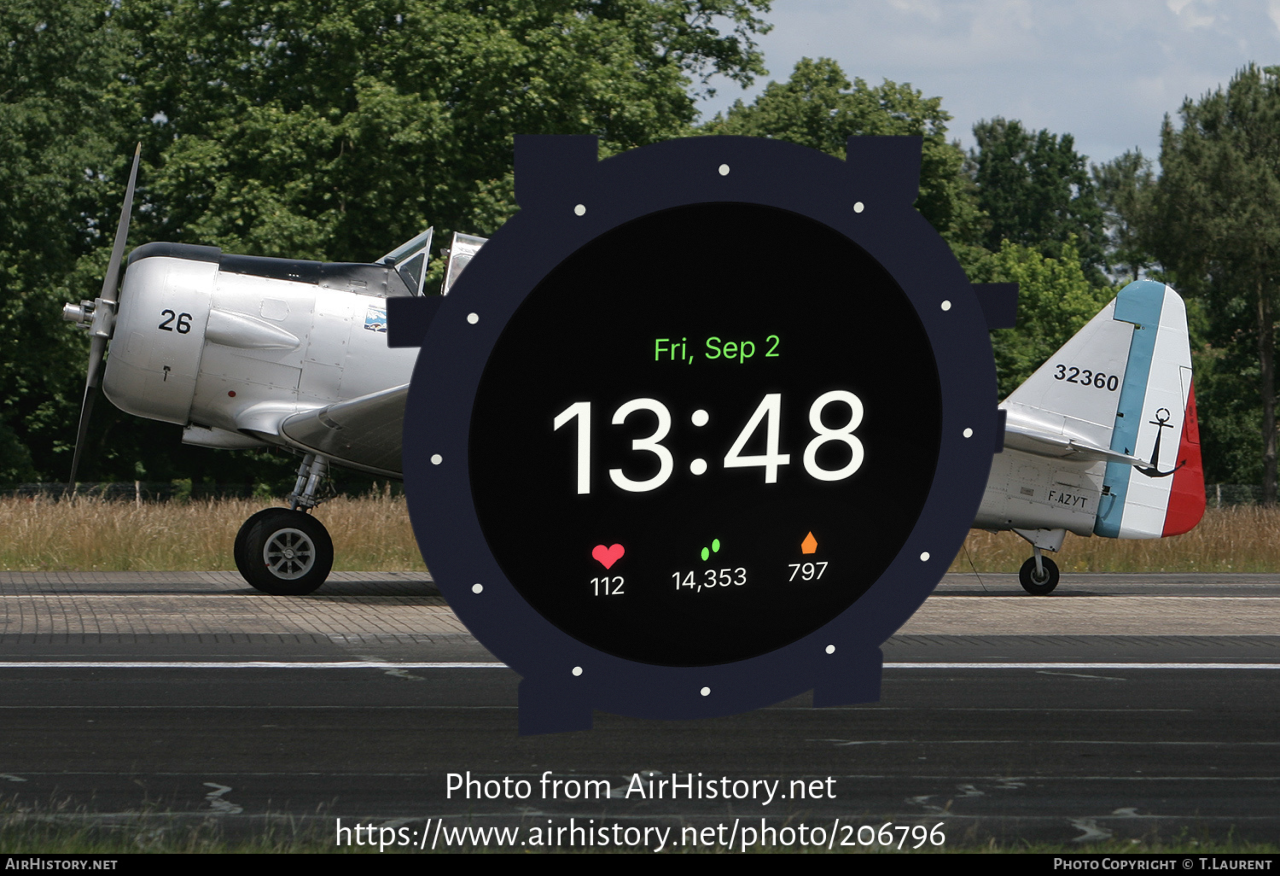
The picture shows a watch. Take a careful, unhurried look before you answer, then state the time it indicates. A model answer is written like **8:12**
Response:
**13:48**
